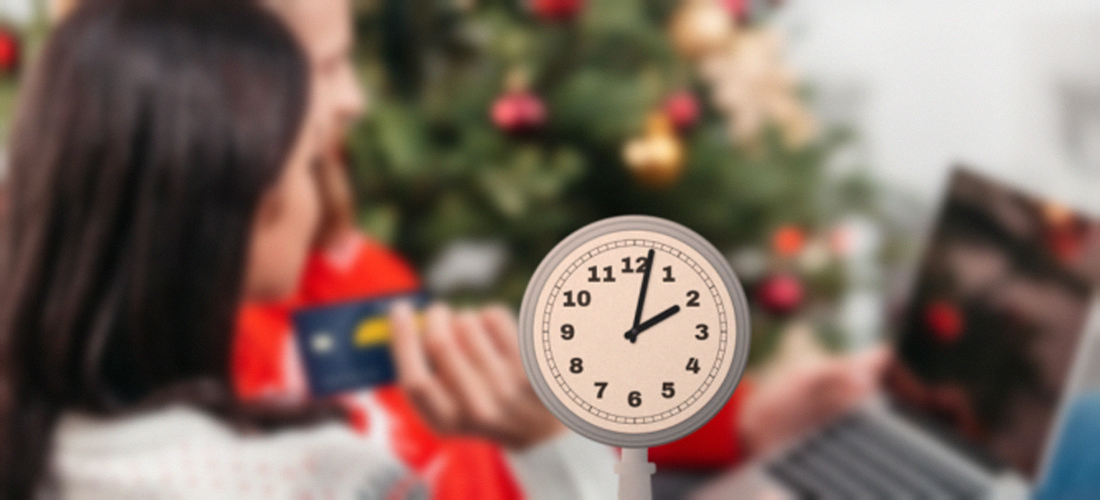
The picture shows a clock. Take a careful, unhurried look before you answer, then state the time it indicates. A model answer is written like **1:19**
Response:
**2:02**
